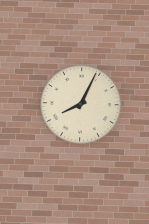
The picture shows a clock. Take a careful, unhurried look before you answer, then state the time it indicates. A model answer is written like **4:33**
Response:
**8:04**
